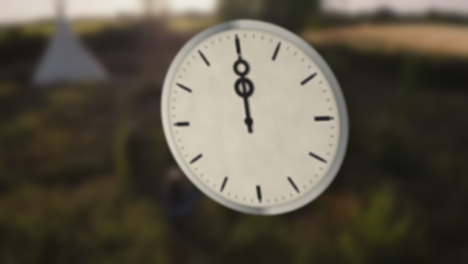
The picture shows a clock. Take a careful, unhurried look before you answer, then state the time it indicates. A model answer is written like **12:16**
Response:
**12:00**
